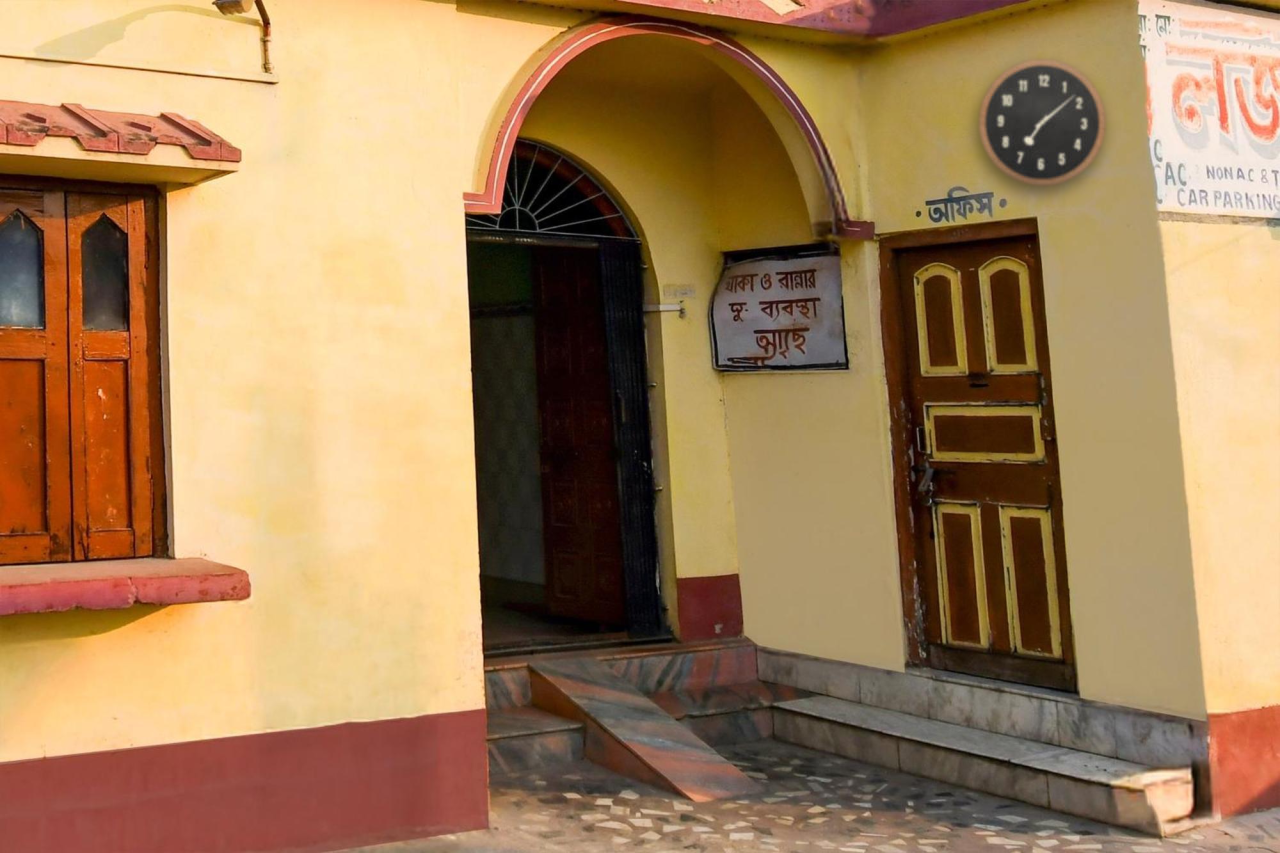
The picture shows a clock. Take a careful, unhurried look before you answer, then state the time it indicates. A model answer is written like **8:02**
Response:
**7:08**
